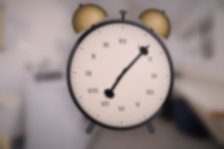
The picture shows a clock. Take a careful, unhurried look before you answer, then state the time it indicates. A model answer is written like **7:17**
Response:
**7:07**
